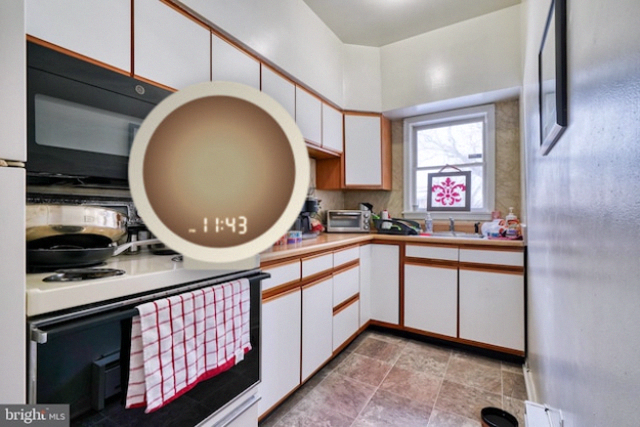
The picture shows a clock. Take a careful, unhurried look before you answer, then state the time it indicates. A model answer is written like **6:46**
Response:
**11:43**
